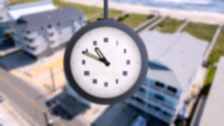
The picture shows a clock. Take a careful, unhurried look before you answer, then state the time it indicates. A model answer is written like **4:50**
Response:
**10:49**
